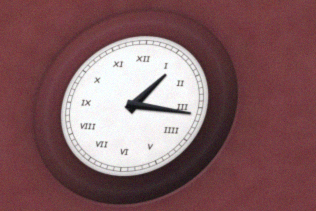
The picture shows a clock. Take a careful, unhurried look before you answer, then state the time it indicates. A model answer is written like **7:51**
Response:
**1:16**
